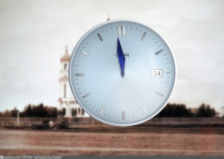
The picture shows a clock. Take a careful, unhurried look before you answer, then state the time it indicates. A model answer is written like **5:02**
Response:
**11:59**
